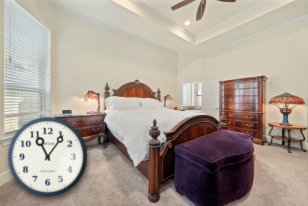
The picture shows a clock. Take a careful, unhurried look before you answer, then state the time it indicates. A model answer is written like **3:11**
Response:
**11:06**
